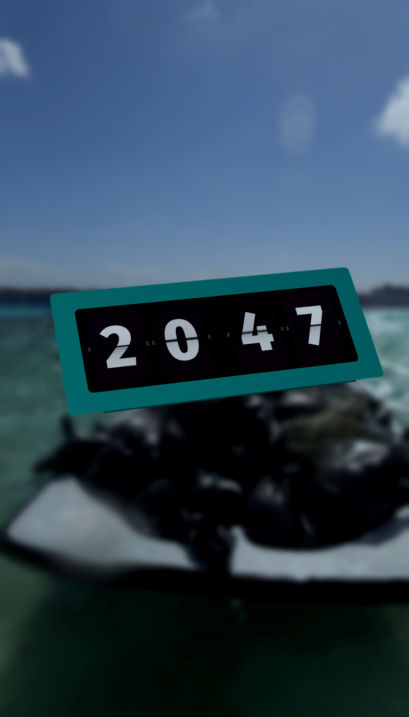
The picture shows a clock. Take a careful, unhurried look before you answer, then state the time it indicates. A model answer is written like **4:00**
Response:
**20:47**
